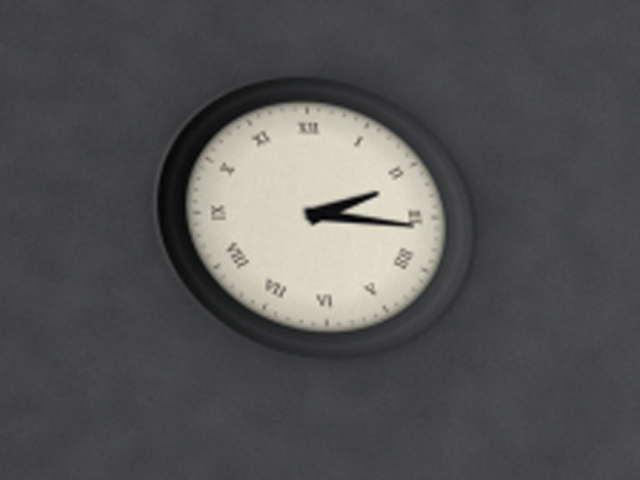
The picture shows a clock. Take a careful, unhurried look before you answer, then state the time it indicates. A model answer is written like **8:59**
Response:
**2:16**
